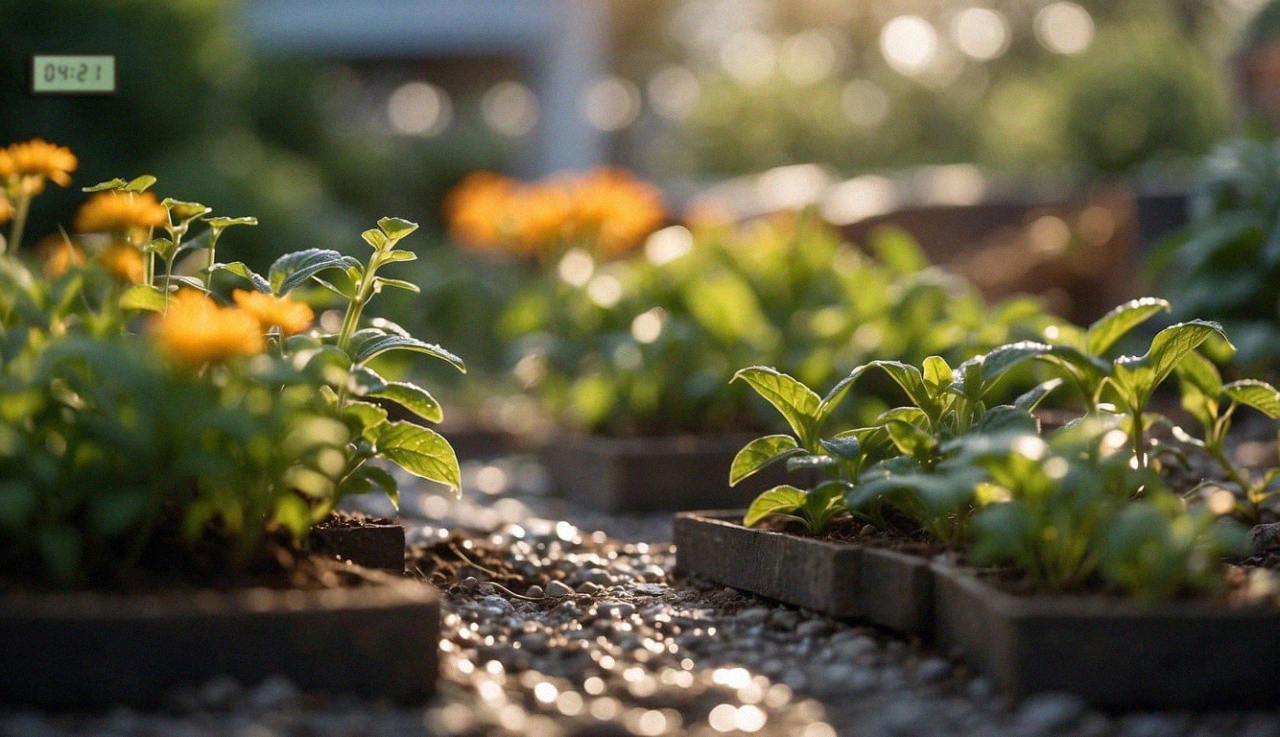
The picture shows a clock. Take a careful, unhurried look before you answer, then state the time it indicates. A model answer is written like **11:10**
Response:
**4:21**
